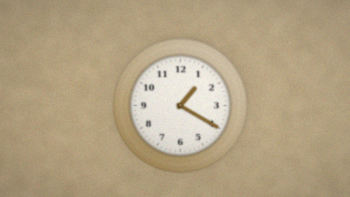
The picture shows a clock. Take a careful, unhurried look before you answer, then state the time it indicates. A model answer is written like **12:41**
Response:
**1:20**
